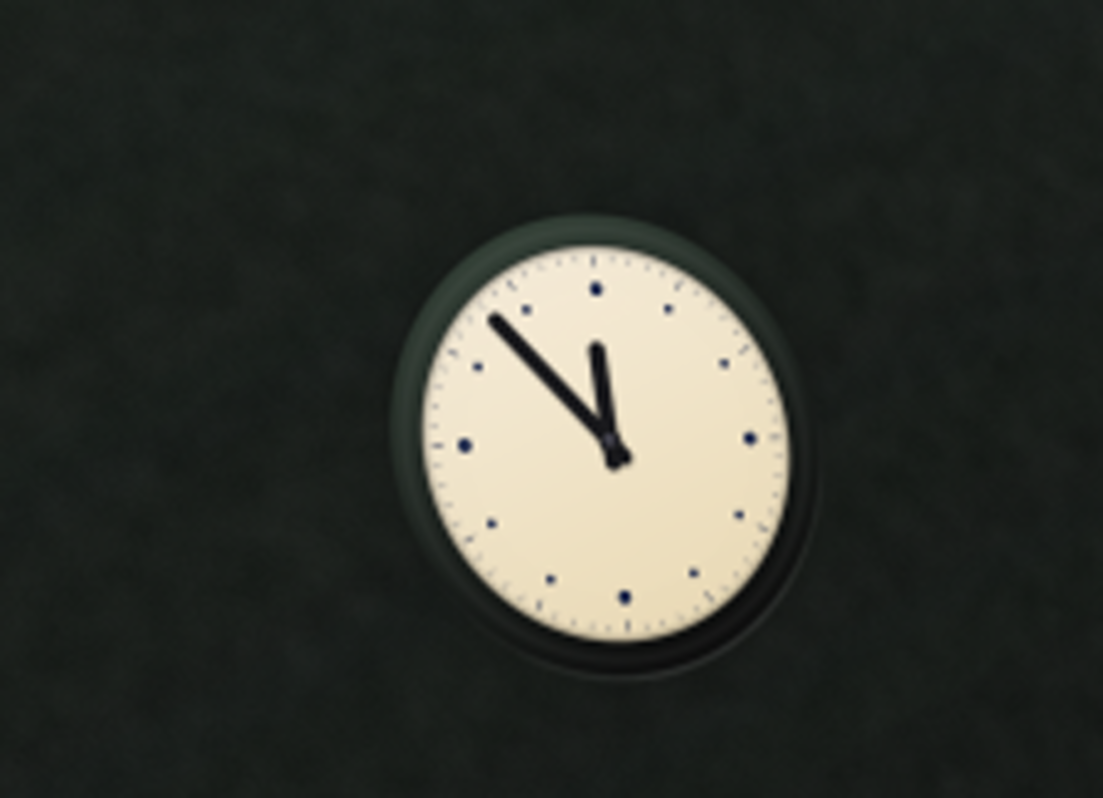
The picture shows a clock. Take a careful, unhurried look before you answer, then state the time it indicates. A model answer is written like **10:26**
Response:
**11:53**
